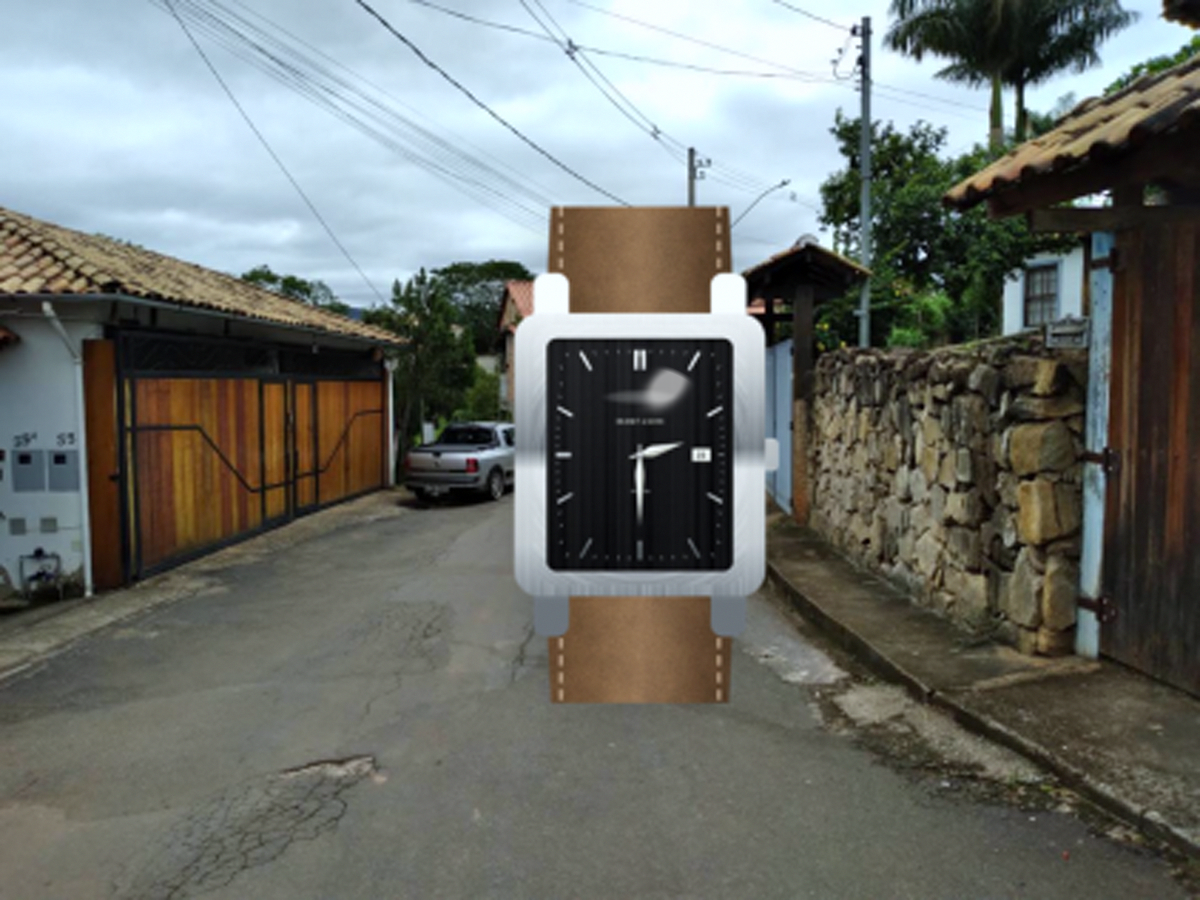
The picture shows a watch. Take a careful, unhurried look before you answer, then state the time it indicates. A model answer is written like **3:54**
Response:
**2:30**
